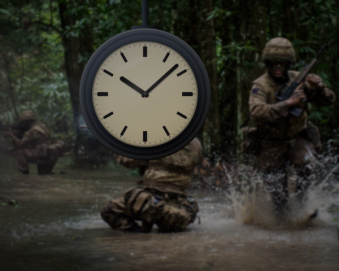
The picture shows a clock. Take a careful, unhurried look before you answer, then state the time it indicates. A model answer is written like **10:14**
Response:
**10:08**
